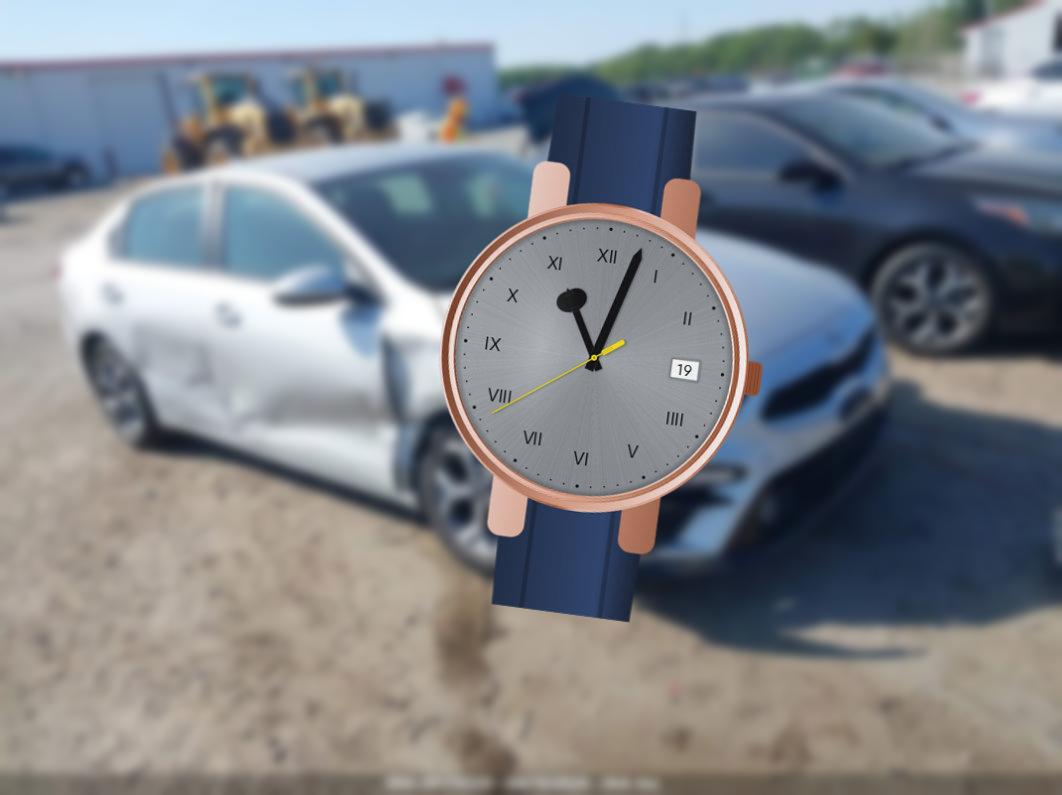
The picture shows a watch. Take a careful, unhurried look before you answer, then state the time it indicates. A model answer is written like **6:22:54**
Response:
**11:02:39**
